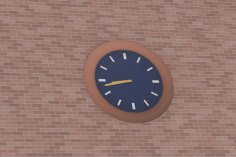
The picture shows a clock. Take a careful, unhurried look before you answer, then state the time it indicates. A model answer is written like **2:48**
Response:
**8:43**
